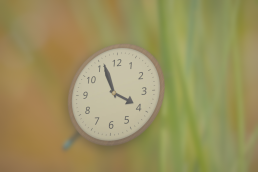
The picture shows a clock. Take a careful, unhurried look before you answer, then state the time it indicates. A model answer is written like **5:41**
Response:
**3:56**
